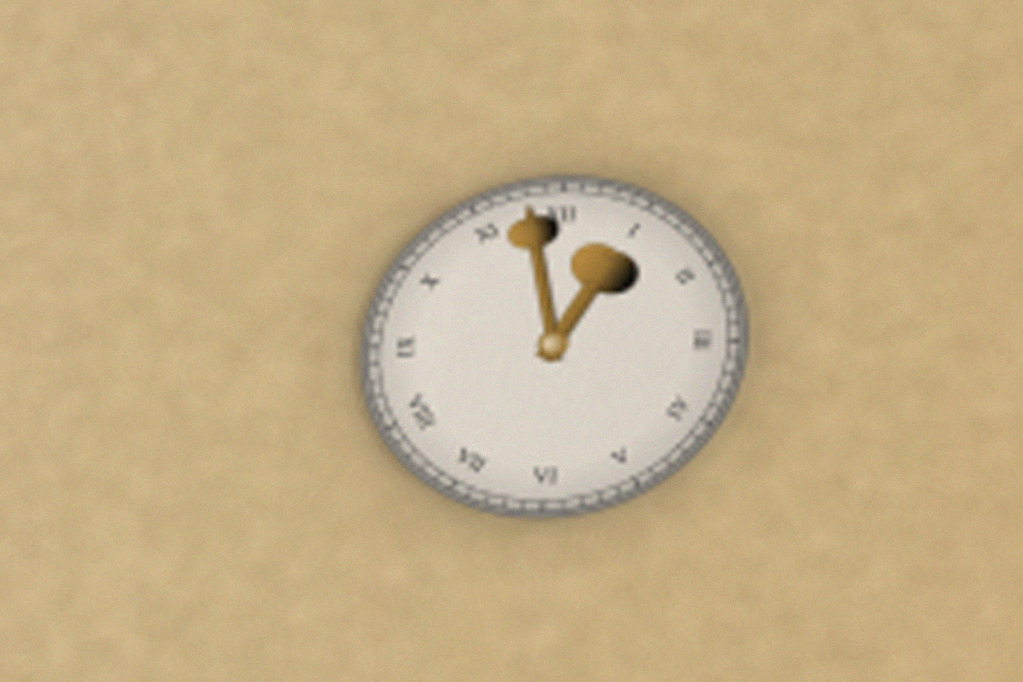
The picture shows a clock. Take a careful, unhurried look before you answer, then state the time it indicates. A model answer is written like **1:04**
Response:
**12:58**
